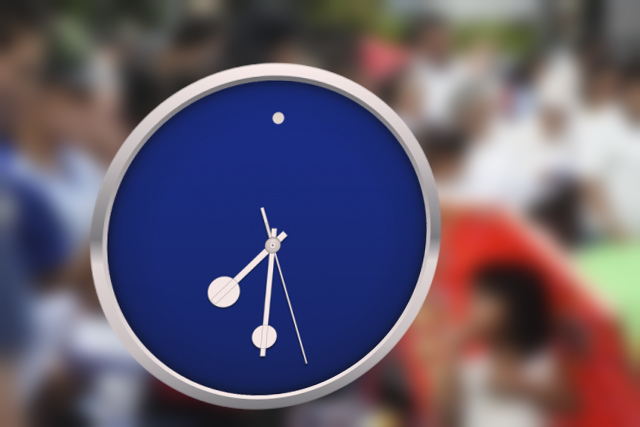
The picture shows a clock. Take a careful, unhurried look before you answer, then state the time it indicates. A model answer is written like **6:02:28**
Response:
**7:30:27**
